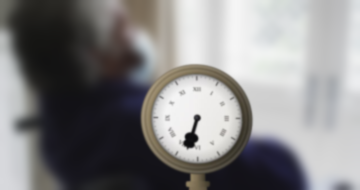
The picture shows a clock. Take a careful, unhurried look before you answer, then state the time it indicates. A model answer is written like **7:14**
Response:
**6:33**
